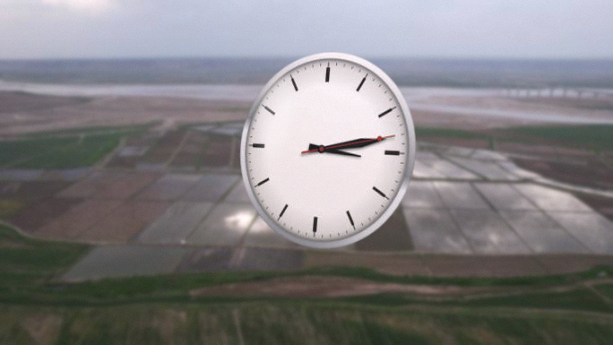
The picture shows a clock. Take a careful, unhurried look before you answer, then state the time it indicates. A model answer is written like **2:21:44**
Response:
**3:13:13**
